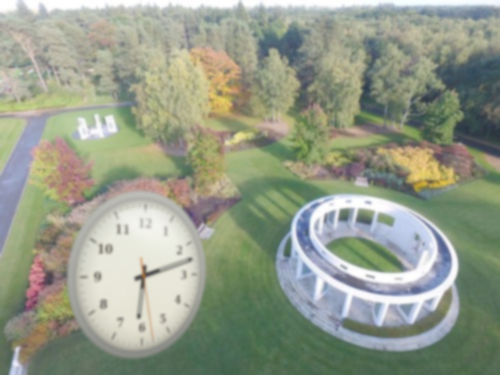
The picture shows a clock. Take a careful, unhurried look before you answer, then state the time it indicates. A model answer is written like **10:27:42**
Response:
**6:12:28**
